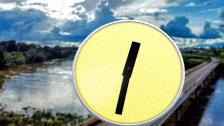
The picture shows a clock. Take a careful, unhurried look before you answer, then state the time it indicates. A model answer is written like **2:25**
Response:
**12:32**
